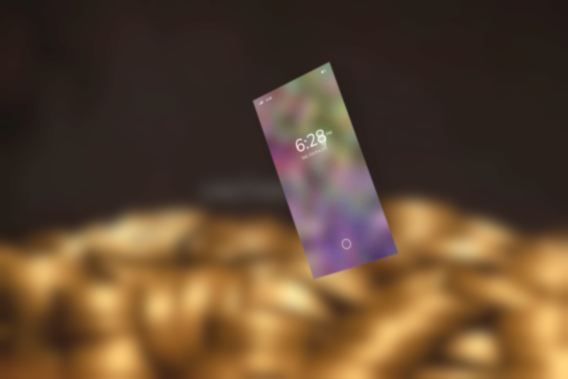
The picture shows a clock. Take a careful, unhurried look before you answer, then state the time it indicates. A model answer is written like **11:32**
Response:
**6:28**
